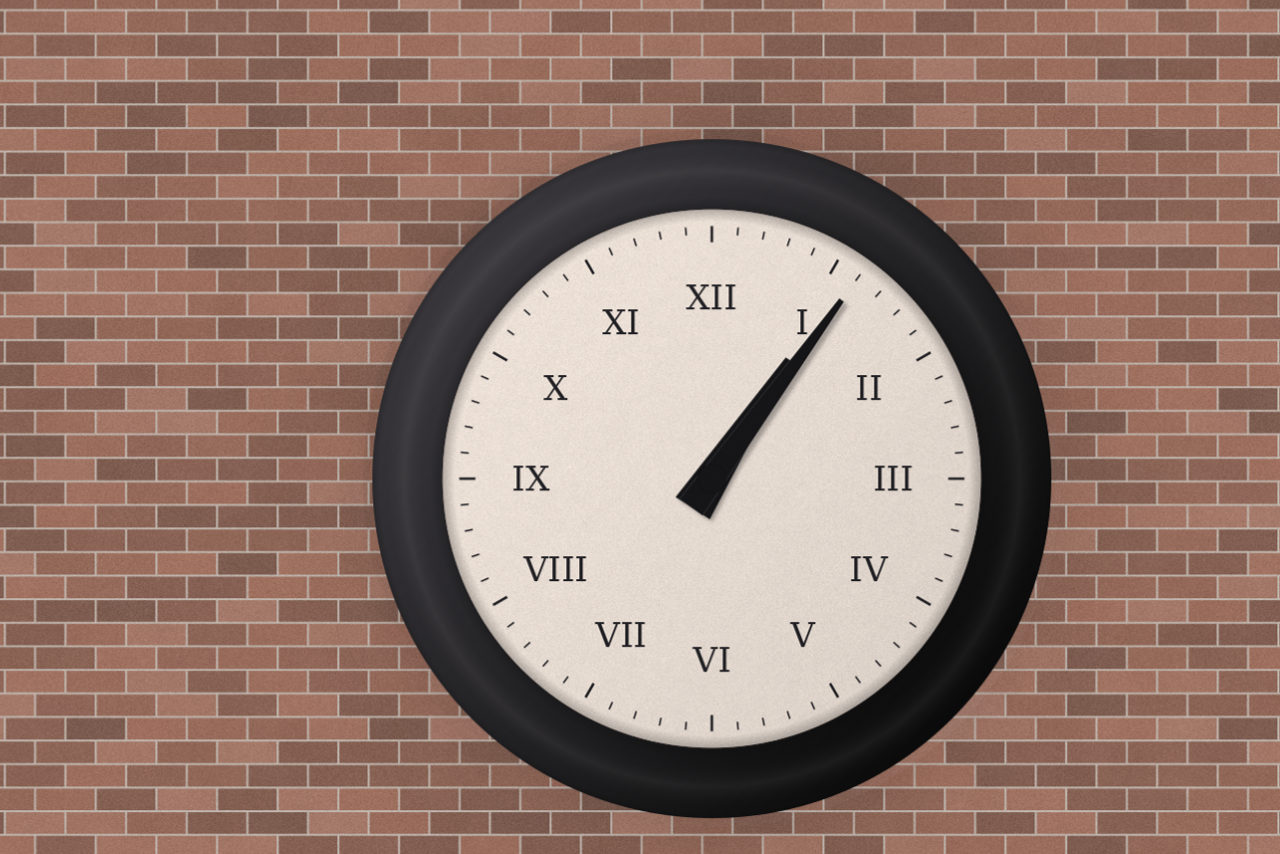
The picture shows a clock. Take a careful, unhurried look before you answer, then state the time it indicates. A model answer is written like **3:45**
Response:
**1:06**
